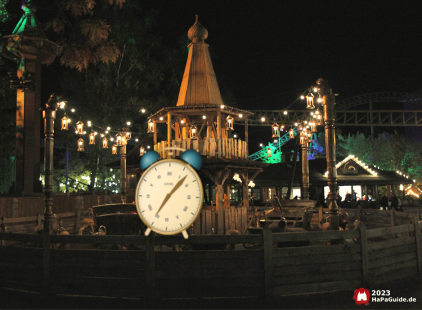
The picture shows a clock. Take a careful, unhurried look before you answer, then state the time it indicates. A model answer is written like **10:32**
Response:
**7:07**
